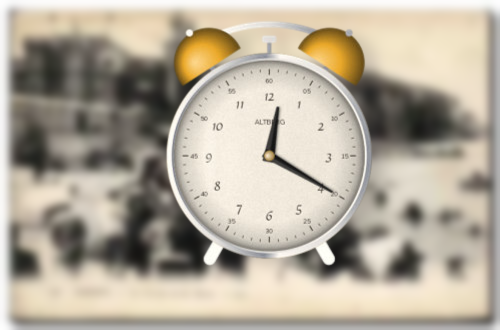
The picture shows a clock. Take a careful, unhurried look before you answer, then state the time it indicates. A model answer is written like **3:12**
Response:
**12:20**
